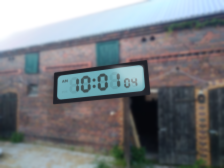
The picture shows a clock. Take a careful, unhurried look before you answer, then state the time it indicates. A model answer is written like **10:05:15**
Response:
**10:01:04**
